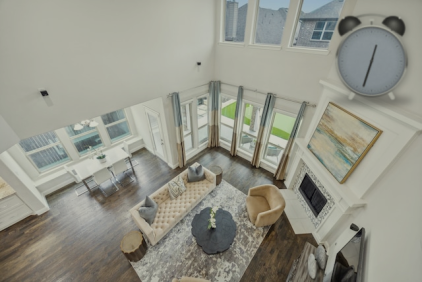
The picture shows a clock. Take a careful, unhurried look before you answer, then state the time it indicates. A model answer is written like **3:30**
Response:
**12:33**
